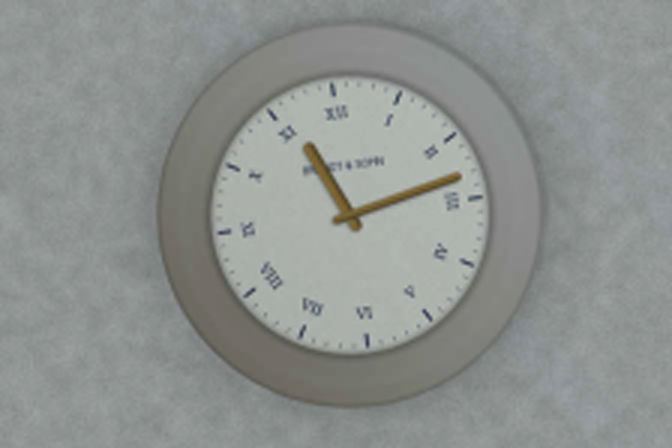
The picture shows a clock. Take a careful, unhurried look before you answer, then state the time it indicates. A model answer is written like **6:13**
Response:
**11:13**
